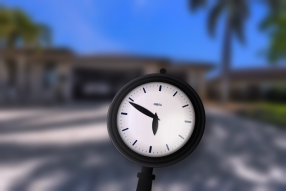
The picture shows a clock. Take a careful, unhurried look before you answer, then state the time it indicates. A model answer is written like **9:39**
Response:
**5:49**
